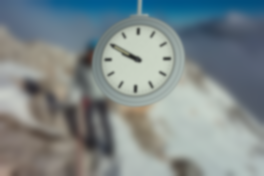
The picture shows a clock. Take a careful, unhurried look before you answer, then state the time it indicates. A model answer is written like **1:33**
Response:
**9:50**
